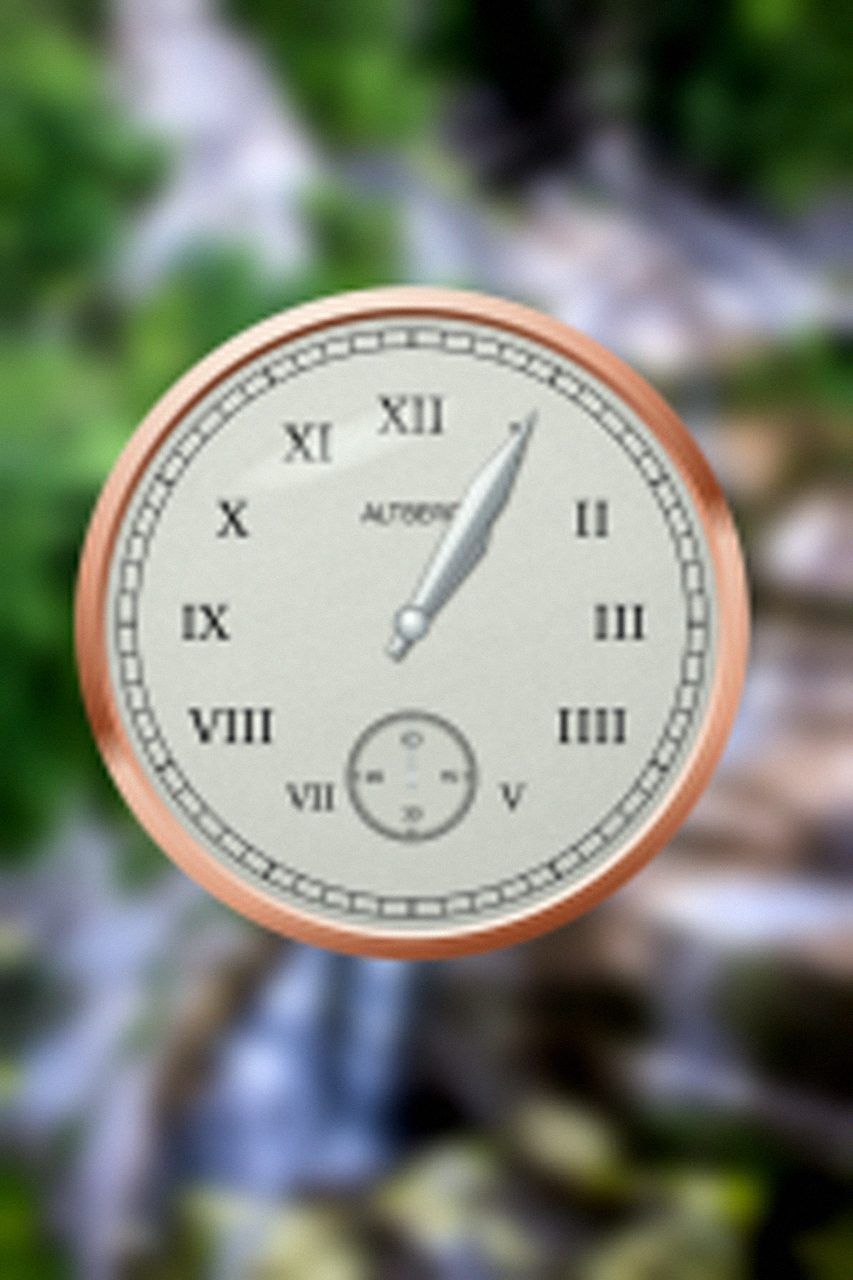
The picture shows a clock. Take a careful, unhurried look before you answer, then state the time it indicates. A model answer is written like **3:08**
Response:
**1:05**
